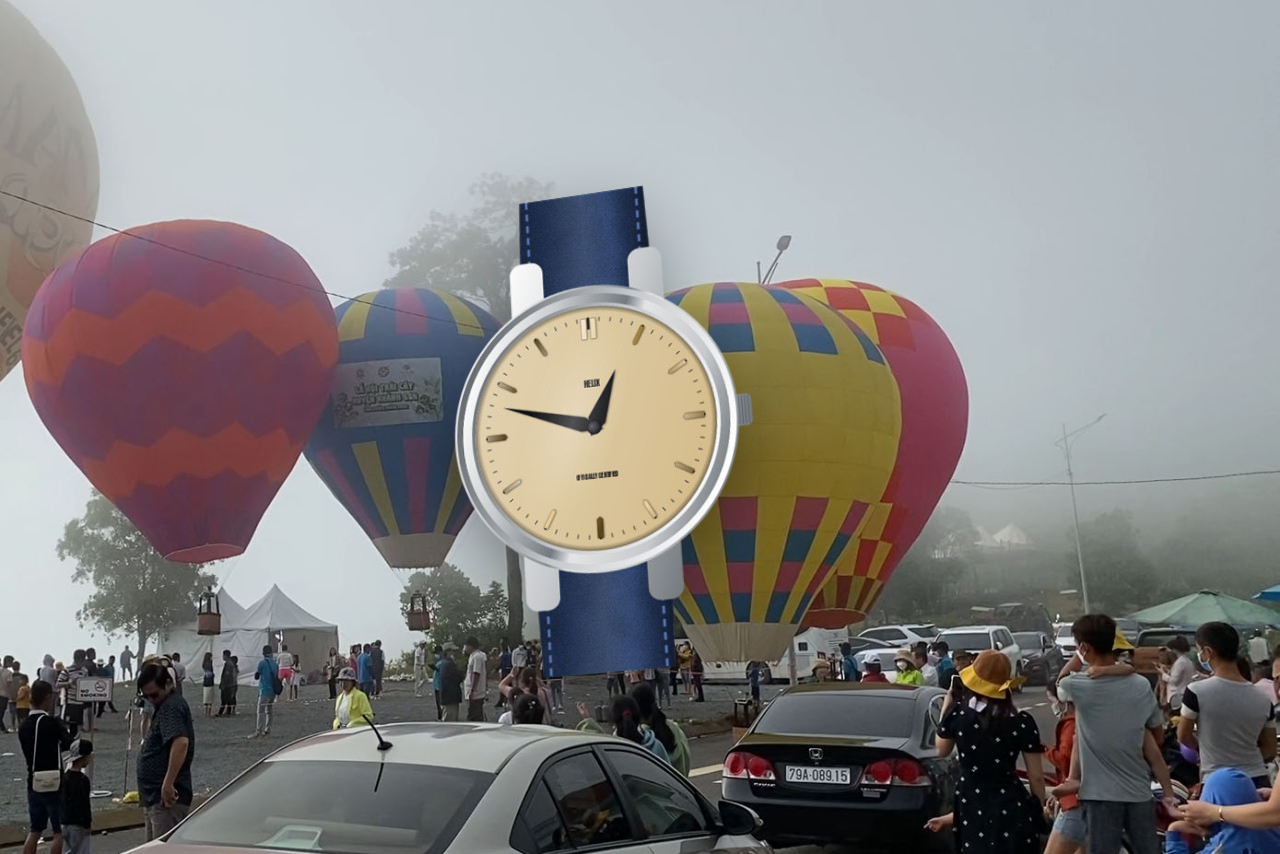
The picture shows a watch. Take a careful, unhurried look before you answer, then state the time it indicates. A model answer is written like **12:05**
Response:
**12:48**
